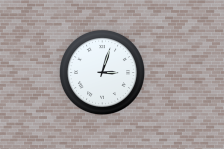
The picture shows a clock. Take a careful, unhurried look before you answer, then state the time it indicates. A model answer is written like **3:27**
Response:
**3:03**
